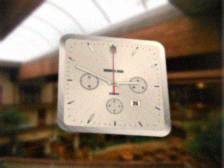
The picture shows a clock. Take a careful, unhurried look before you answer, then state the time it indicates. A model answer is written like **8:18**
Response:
**2:49**
